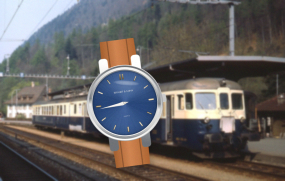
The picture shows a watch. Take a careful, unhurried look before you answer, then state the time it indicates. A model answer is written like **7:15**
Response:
**8:44**
